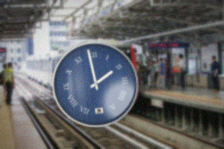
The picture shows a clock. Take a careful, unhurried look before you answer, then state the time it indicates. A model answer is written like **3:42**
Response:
**1:59**
